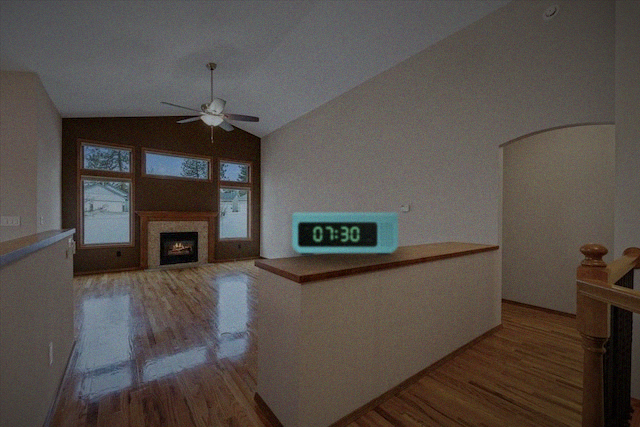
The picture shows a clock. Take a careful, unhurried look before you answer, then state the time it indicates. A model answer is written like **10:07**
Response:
**7:30**
